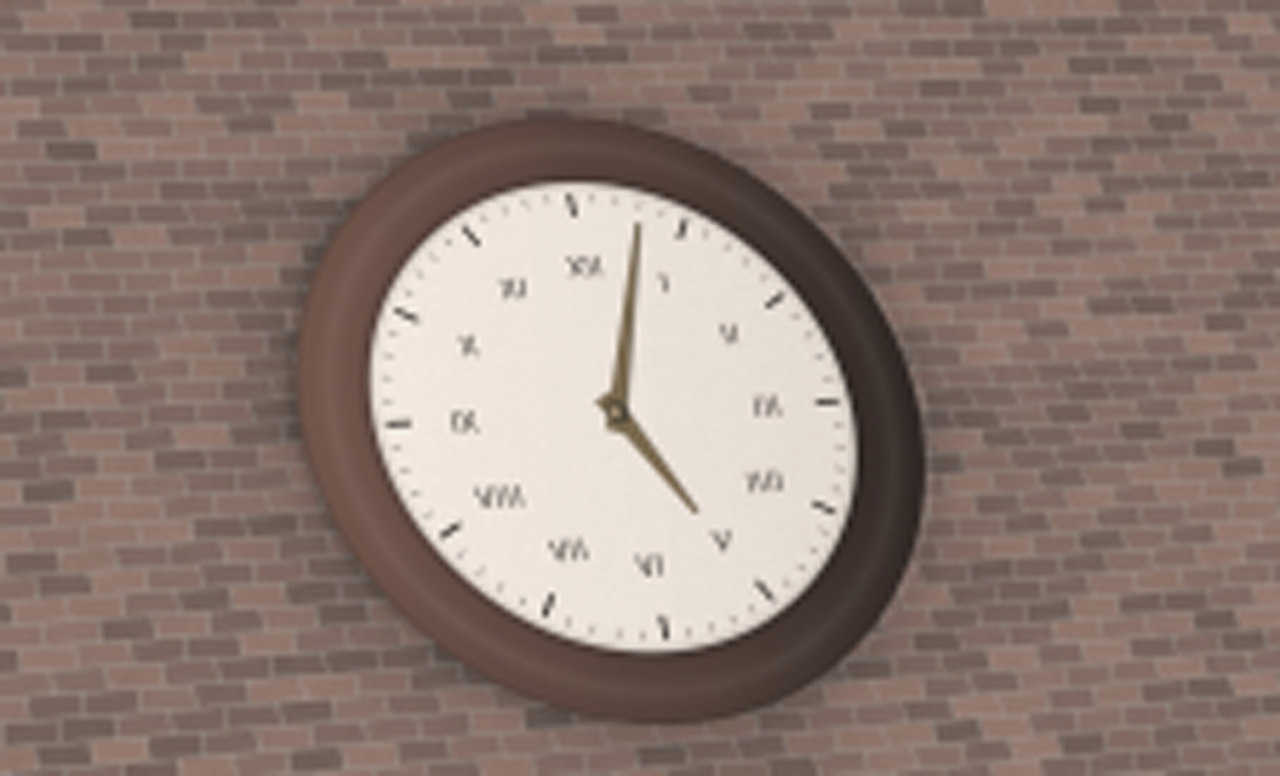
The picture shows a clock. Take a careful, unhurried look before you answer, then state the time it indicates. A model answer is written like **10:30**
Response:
**5:03**
